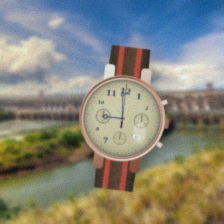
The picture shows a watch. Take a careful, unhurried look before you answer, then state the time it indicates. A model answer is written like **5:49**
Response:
**8:59**
